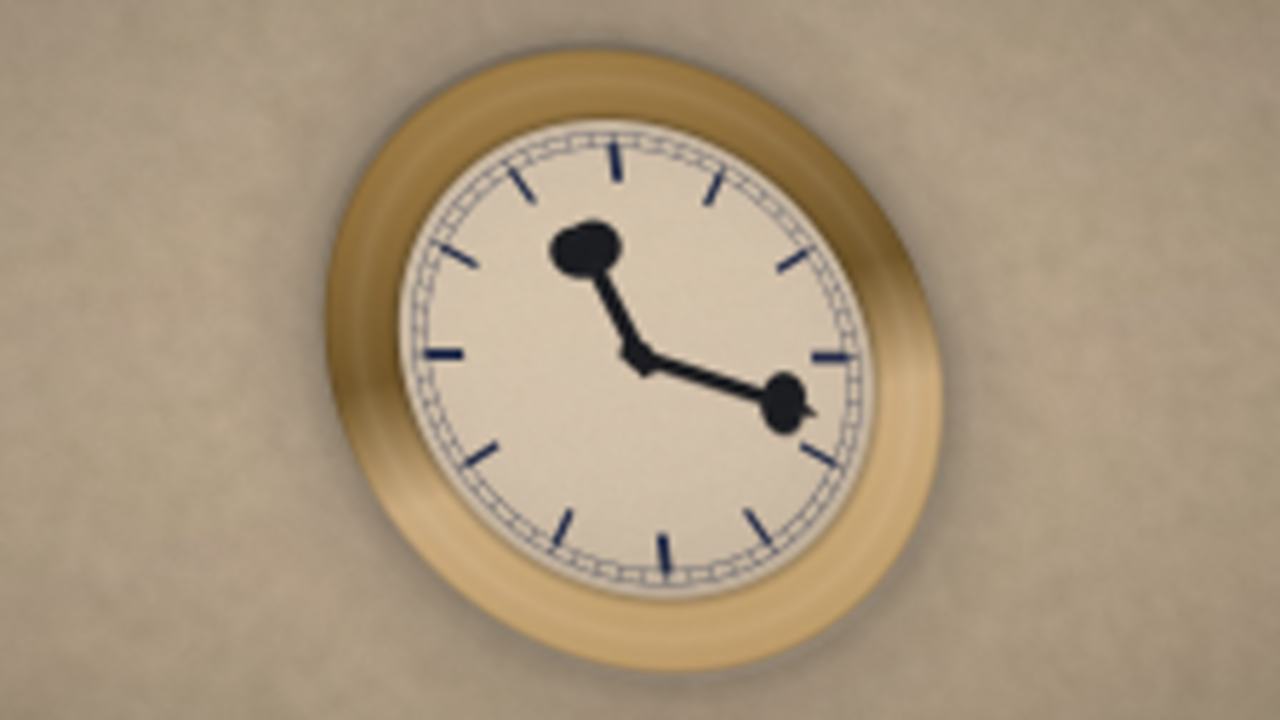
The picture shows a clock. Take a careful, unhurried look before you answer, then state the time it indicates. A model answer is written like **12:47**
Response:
**11:18**
